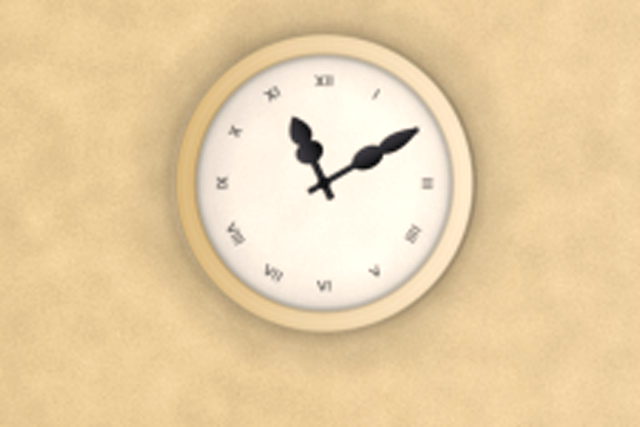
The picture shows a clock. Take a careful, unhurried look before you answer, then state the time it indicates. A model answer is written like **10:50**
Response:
**11:10**
